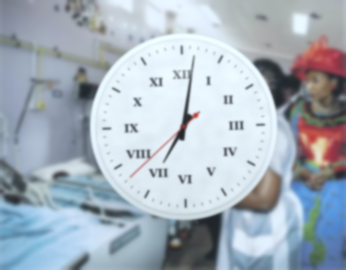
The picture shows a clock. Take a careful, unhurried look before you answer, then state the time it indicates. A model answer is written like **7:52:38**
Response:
**7:01:38**
